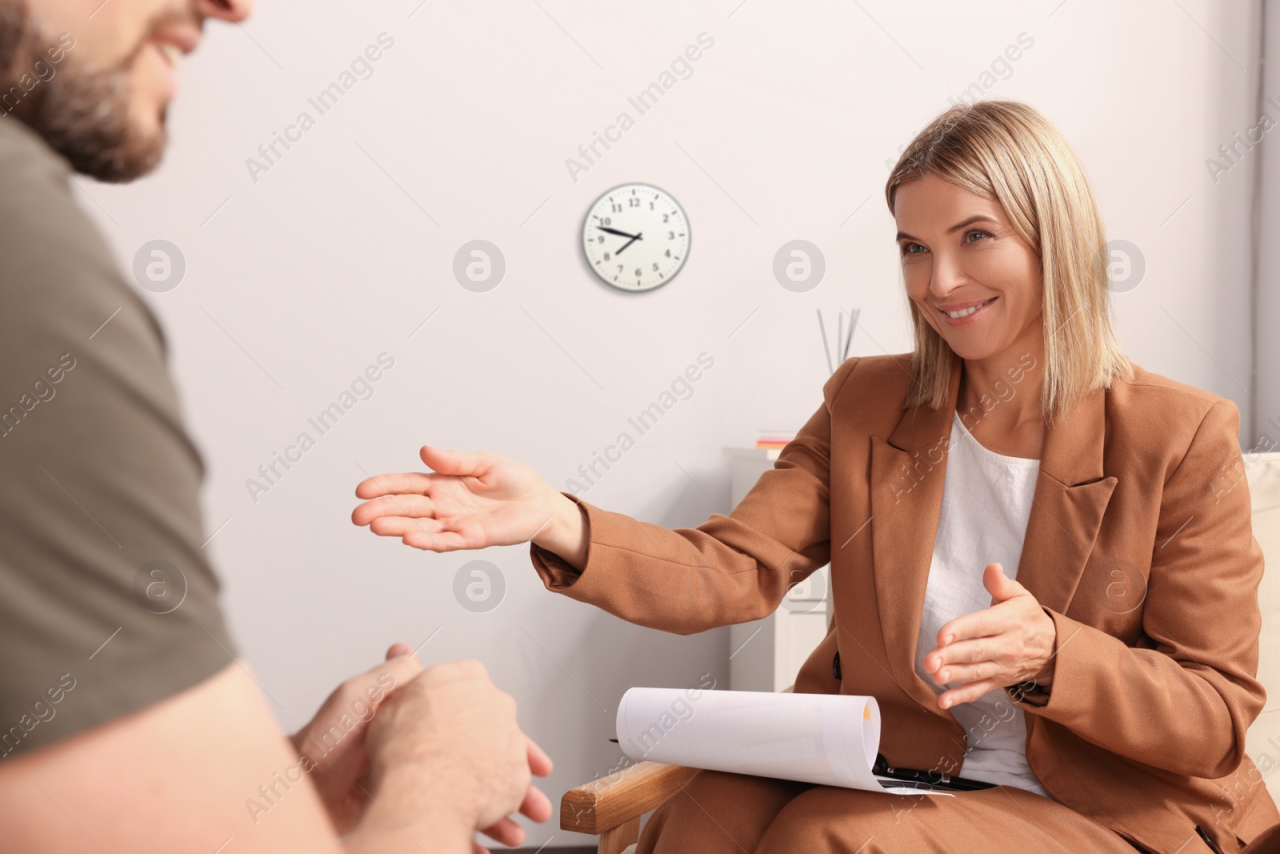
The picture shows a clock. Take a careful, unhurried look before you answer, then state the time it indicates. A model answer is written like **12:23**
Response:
**7:48**
